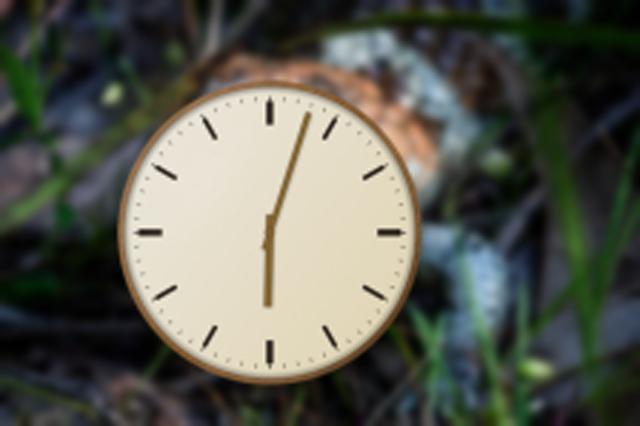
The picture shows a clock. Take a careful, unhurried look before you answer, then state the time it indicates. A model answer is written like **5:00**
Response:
**6:03**
